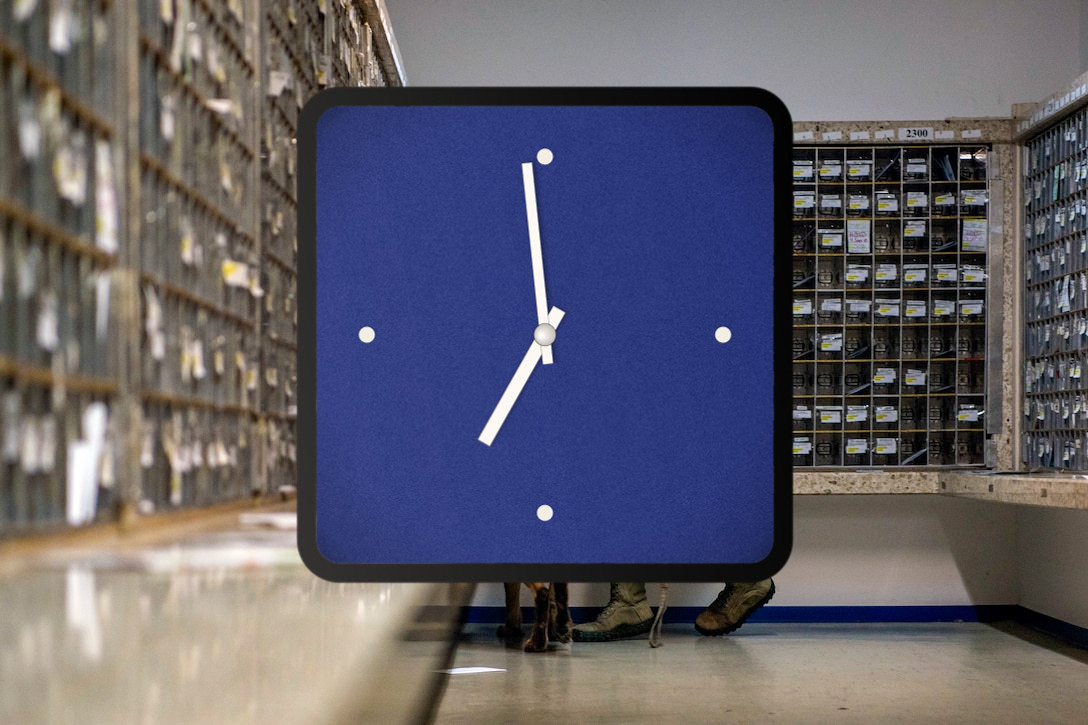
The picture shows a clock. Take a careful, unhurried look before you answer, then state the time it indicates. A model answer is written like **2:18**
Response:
**6:59**
